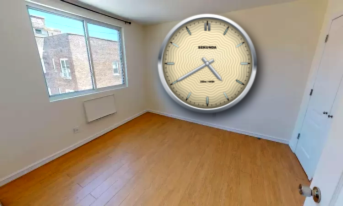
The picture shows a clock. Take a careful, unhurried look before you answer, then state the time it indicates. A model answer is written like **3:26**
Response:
**4:40**
